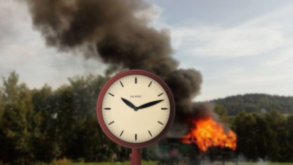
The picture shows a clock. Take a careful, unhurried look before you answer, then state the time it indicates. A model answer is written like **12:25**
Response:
**10:12**
